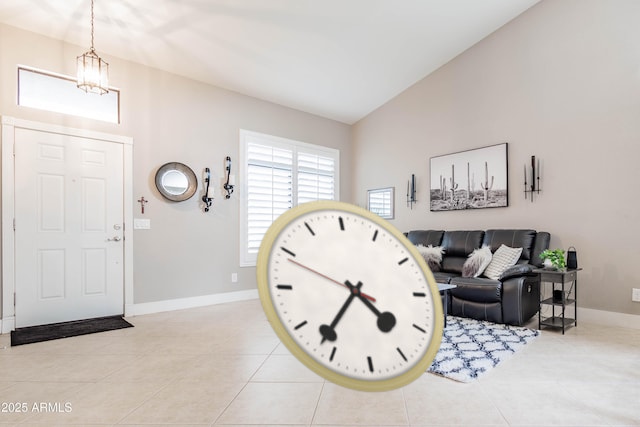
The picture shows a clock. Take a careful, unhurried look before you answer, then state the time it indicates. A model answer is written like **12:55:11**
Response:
**4:36:49**
